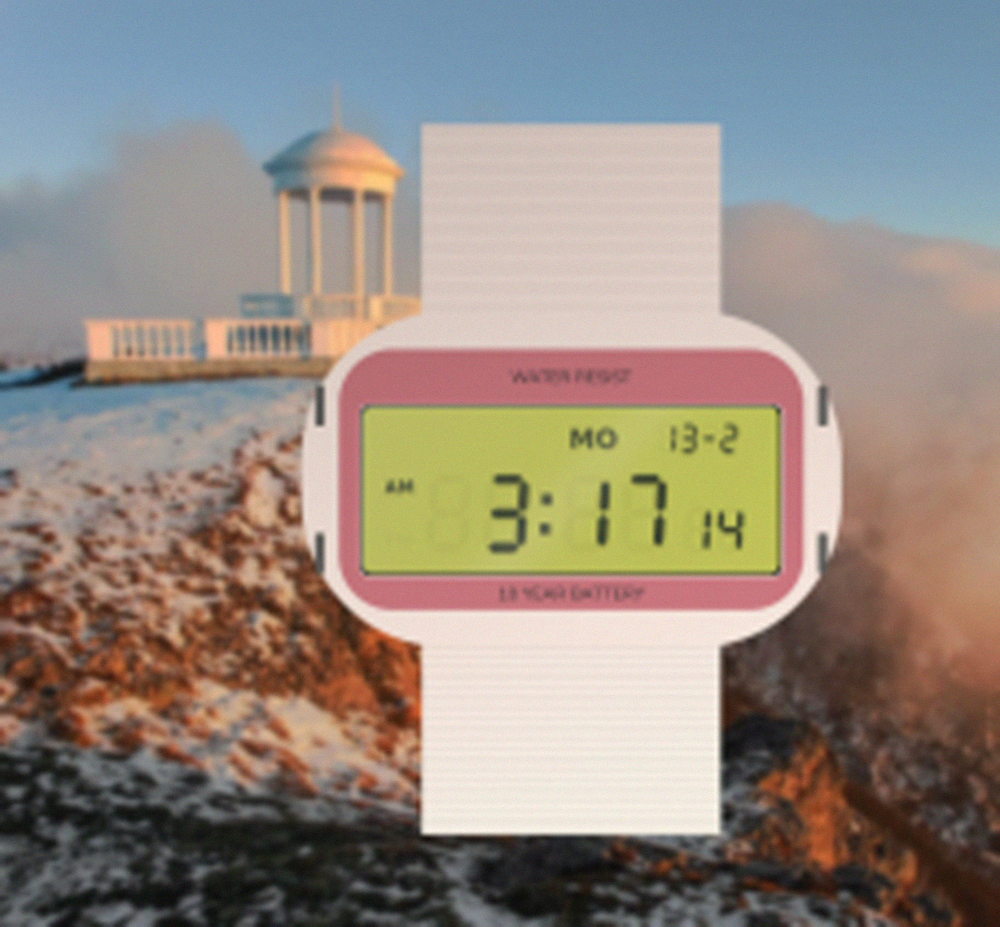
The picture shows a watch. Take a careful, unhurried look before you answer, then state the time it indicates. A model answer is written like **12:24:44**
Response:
**3:17:14**
